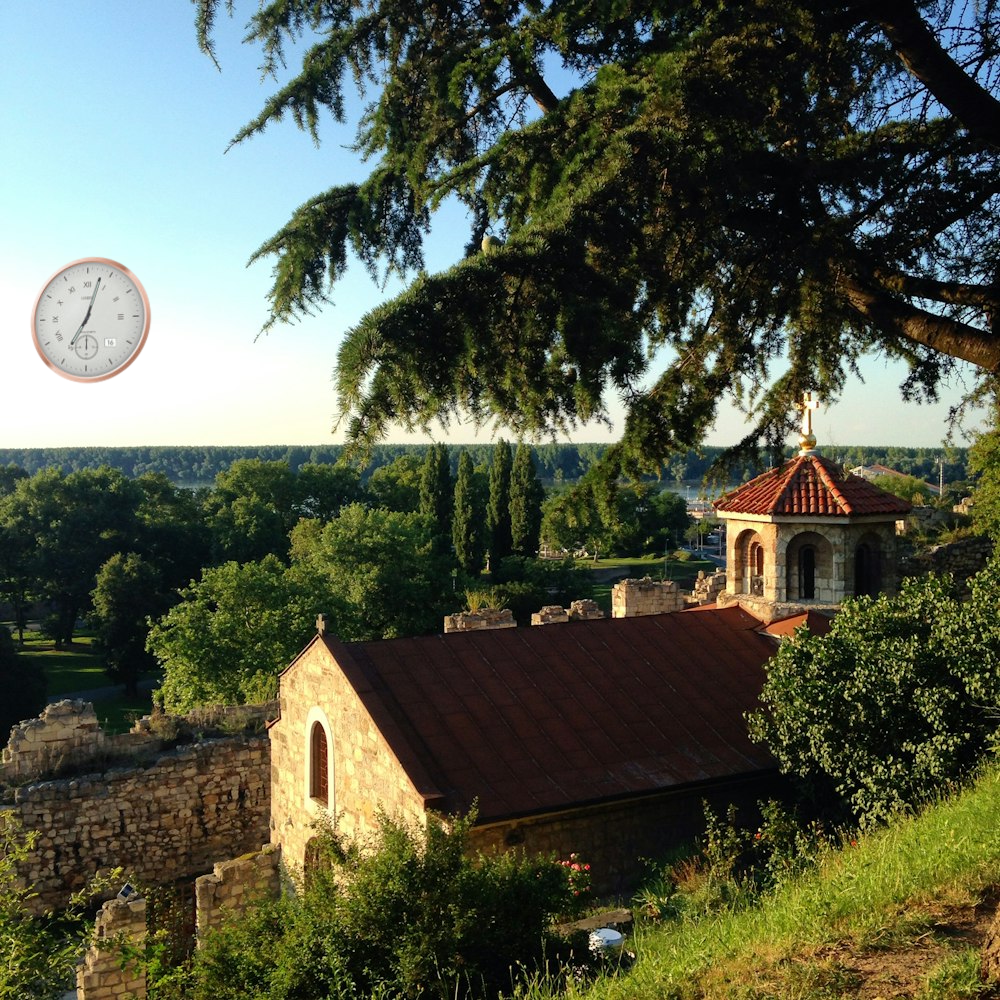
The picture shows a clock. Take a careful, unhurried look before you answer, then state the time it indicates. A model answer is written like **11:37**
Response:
**7:03**
